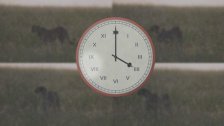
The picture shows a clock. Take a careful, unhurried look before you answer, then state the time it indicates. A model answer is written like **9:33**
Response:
**4:00**
